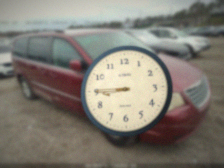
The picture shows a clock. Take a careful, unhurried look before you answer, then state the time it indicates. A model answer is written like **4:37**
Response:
**8:45**
